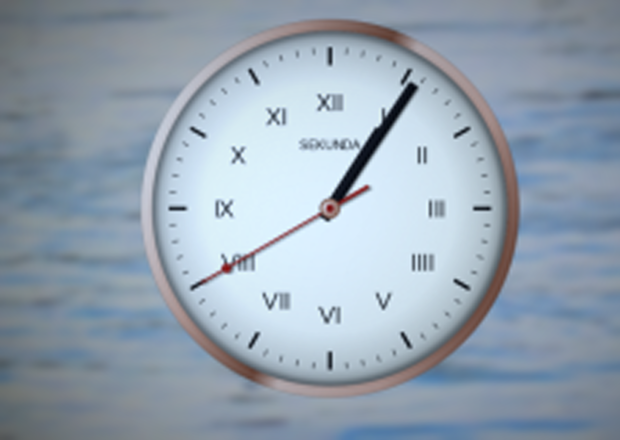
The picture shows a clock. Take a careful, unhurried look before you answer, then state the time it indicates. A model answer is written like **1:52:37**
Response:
**1:05:40**
